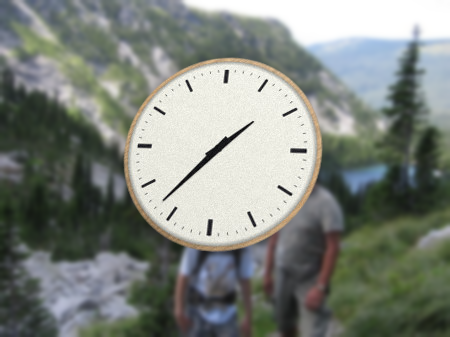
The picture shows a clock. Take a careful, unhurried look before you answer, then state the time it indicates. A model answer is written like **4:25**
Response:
**1:37**
